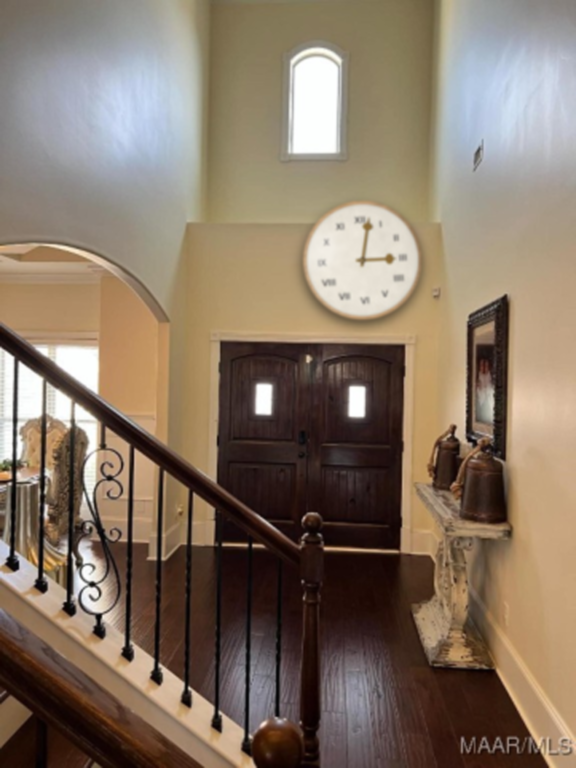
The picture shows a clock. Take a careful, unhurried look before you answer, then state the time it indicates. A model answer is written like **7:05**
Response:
**3:02**
